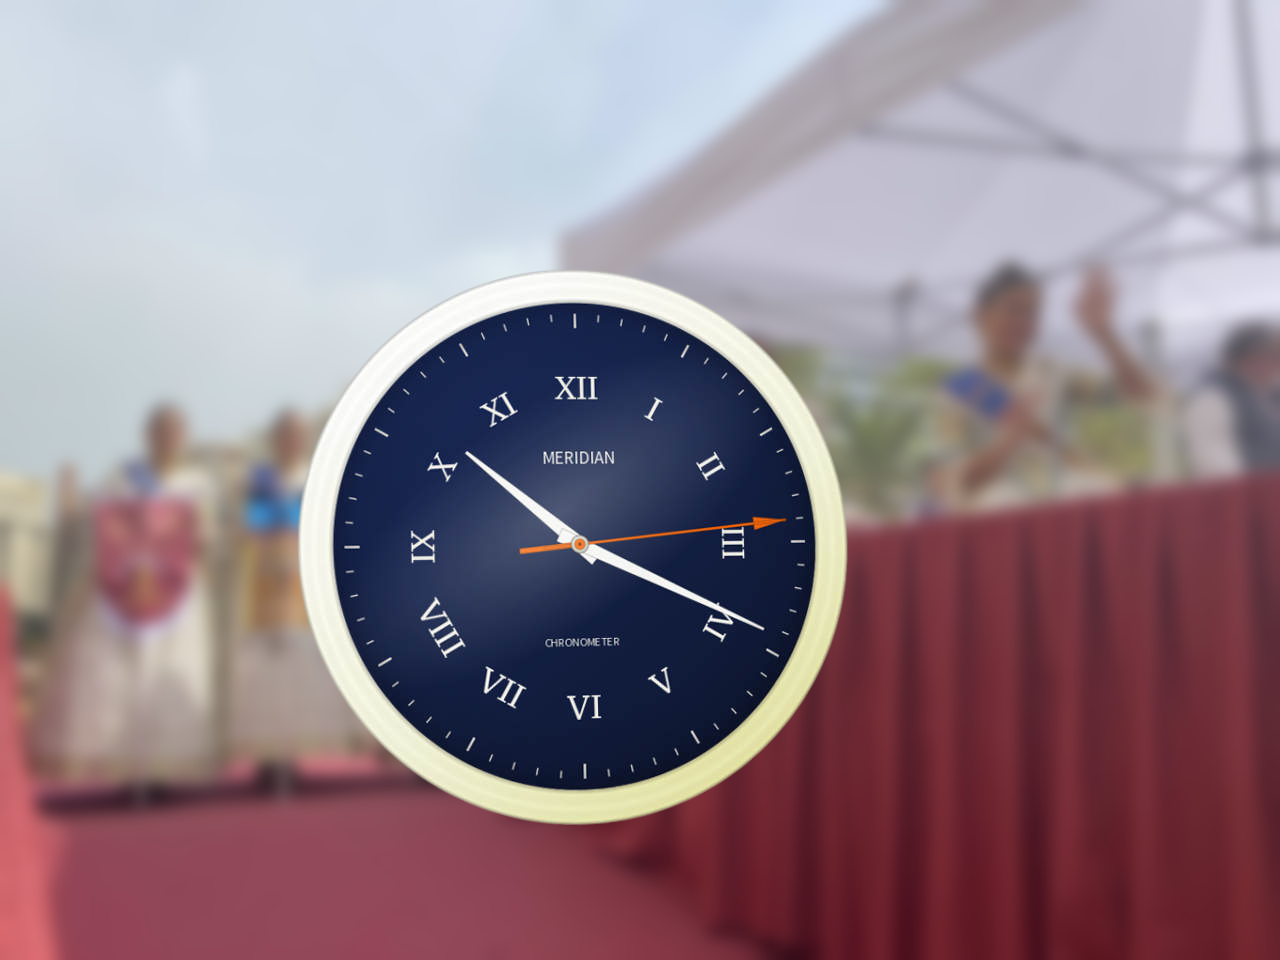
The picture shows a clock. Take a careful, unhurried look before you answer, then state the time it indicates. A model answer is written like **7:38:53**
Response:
**10:19:14**
